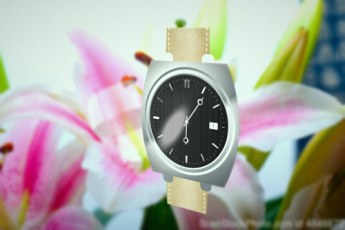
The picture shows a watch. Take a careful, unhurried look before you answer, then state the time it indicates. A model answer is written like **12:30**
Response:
**6:06**
